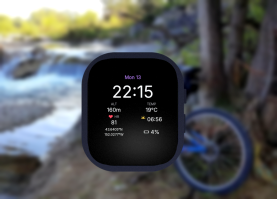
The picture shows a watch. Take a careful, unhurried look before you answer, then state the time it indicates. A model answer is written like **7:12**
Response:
**22:15**
